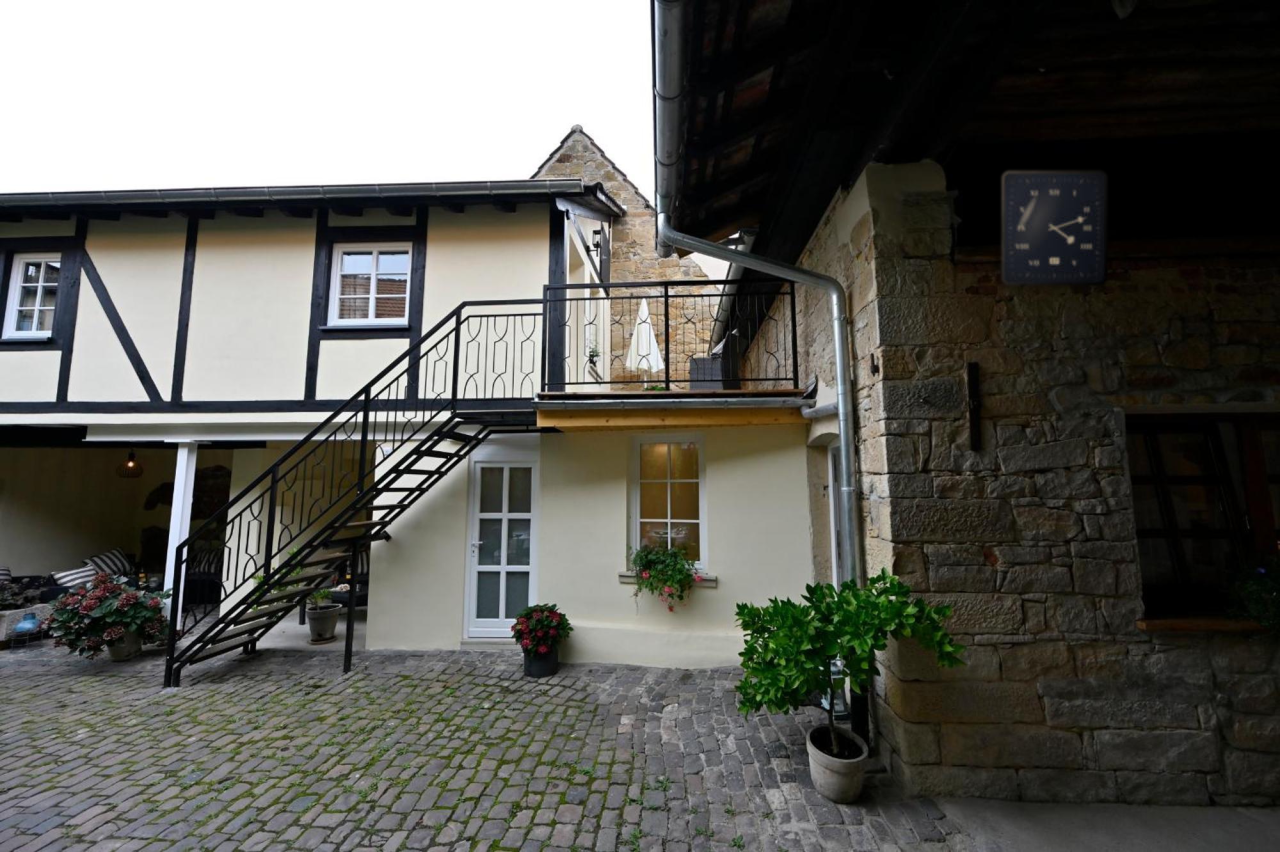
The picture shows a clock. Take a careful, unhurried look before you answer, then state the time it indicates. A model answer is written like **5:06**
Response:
**4:12**
